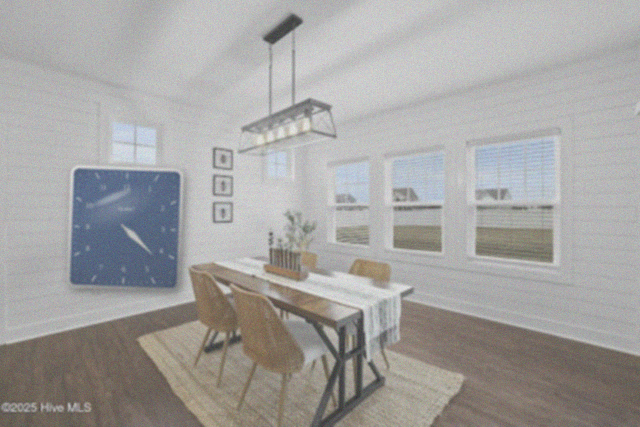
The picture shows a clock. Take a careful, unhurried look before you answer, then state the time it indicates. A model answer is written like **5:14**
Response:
**4:22**
